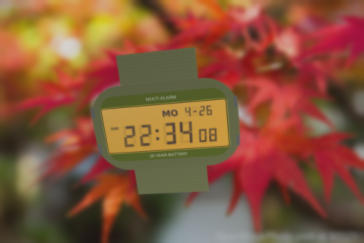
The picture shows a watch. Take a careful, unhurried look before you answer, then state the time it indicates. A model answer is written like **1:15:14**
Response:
**22:34:08**
